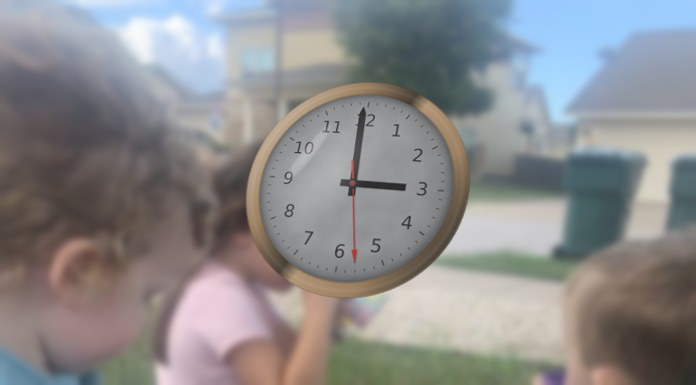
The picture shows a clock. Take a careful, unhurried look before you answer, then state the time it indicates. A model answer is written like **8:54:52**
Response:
**2:59:28**
